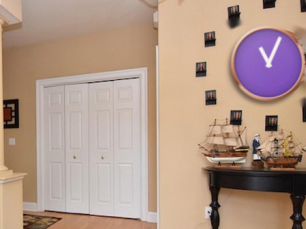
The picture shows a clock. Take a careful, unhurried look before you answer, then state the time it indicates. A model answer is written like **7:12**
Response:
**11:04**
